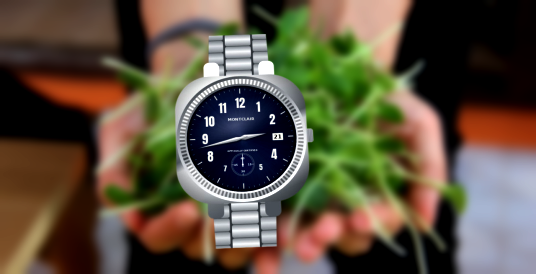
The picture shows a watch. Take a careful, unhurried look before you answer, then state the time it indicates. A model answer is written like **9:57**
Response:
**2:43**
